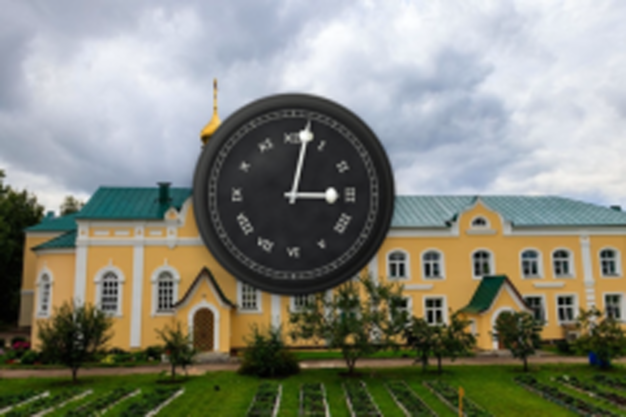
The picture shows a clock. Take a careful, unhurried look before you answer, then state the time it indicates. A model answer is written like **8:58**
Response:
**3:02**
